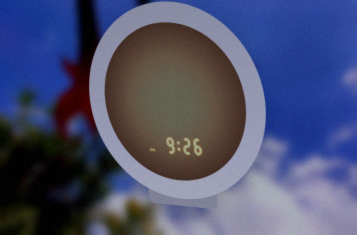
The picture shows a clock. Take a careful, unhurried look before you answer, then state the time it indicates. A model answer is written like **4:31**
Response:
**9:26**
